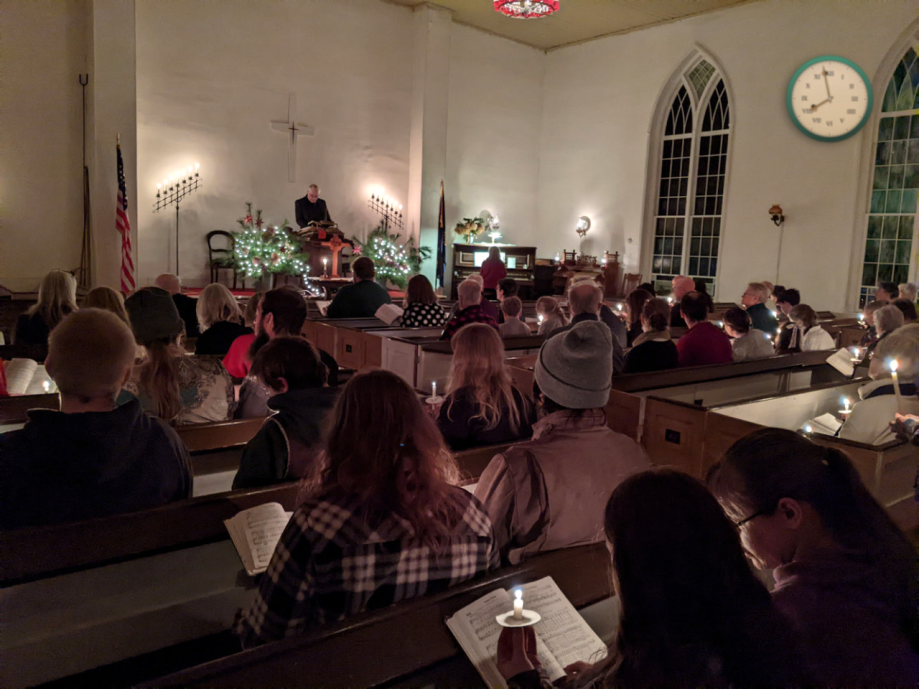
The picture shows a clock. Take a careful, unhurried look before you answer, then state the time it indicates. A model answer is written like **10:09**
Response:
**7:58**
